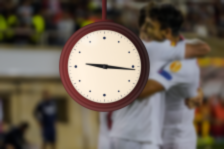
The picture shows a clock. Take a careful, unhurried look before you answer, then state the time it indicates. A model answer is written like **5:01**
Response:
**9:16**
